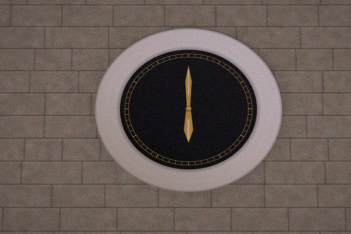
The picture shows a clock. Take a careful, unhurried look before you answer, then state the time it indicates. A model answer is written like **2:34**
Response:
**6:00**
